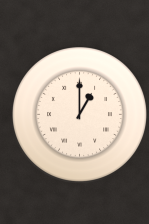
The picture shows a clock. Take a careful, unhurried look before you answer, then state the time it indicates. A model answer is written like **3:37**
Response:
**1:00**
